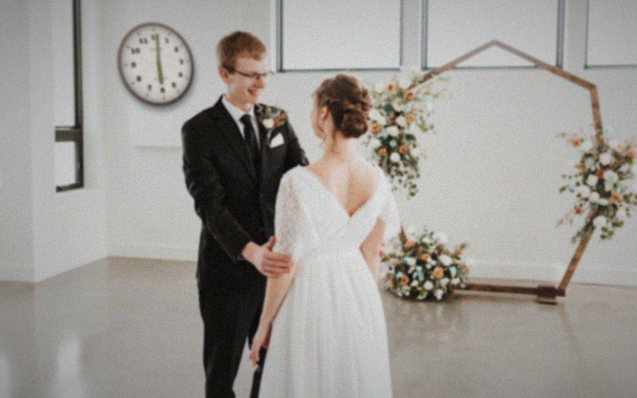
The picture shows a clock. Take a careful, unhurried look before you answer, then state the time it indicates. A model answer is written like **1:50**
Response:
**6:01**
